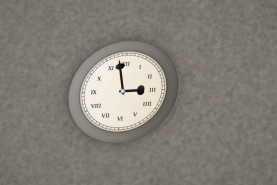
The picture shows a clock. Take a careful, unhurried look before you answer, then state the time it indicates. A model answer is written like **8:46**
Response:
**2:58**
